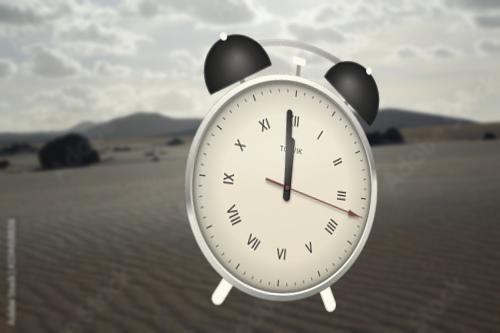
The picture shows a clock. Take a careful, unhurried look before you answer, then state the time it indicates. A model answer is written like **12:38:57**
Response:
**11:59:17**
